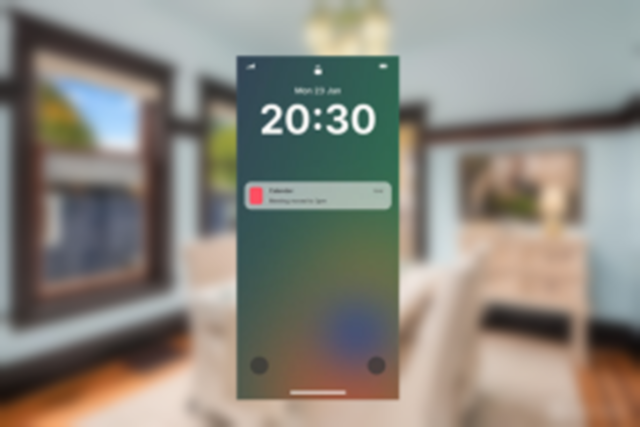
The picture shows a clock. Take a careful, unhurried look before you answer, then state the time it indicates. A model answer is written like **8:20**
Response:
**20:30**
